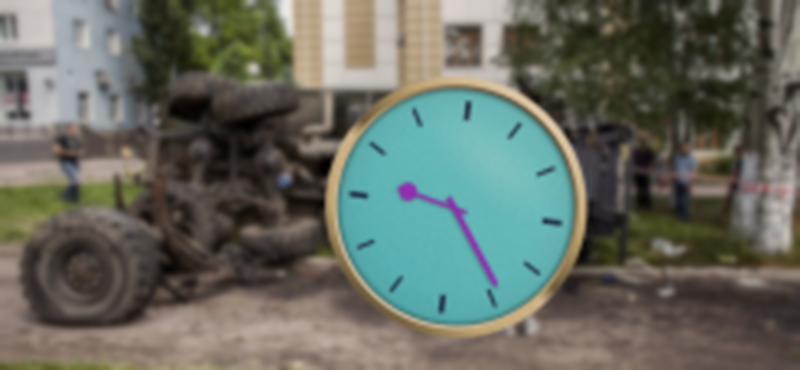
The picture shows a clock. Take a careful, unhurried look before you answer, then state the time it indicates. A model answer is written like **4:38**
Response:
**9:24**
